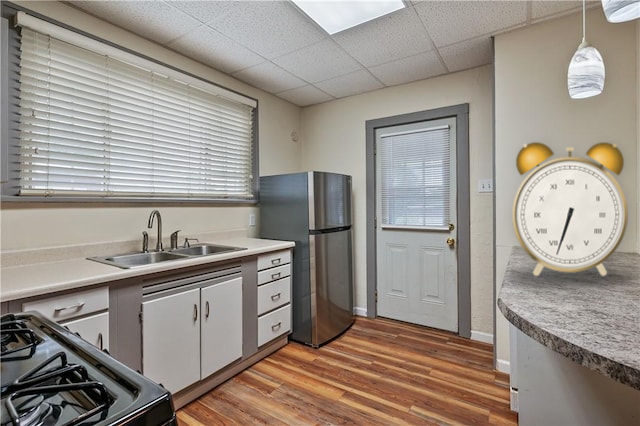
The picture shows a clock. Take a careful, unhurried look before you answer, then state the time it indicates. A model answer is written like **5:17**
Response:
**6:33**
